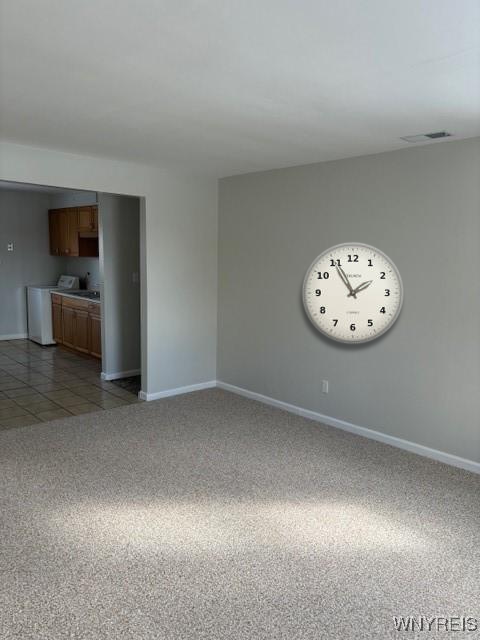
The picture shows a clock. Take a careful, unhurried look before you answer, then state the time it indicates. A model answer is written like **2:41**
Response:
**1:55**
